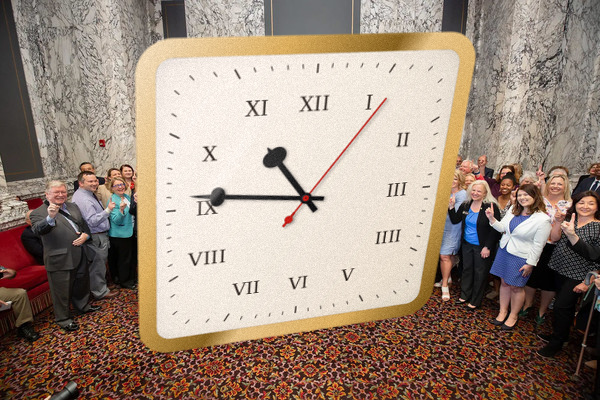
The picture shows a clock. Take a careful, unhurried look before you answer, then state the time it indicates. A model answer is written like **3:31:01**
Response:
**10:46:06**
